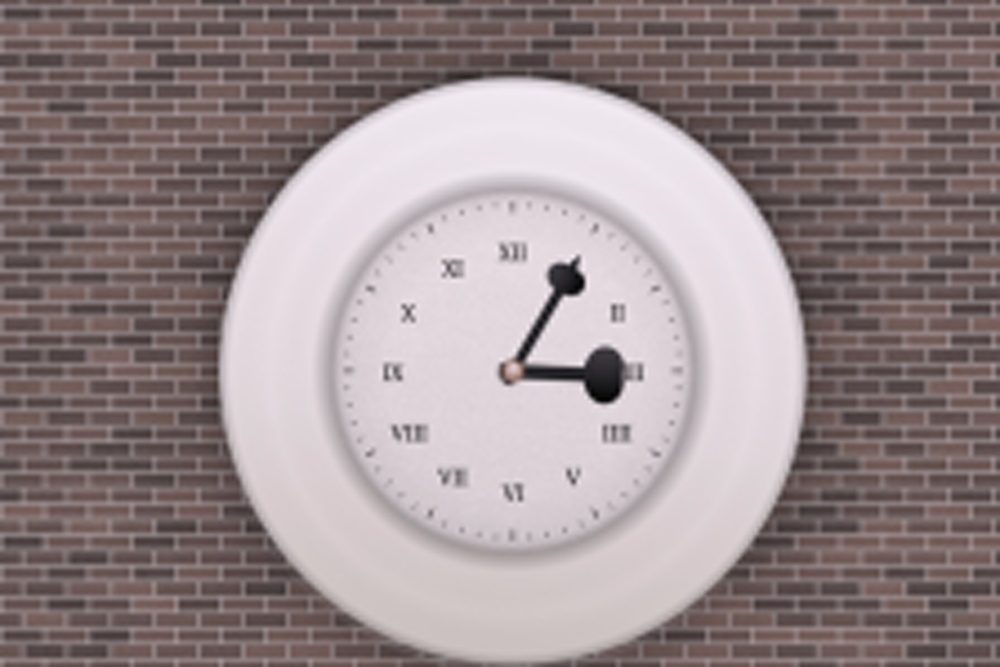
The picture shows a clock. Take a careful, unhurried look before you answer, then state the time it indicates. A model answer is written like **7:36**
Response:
**3:05**
